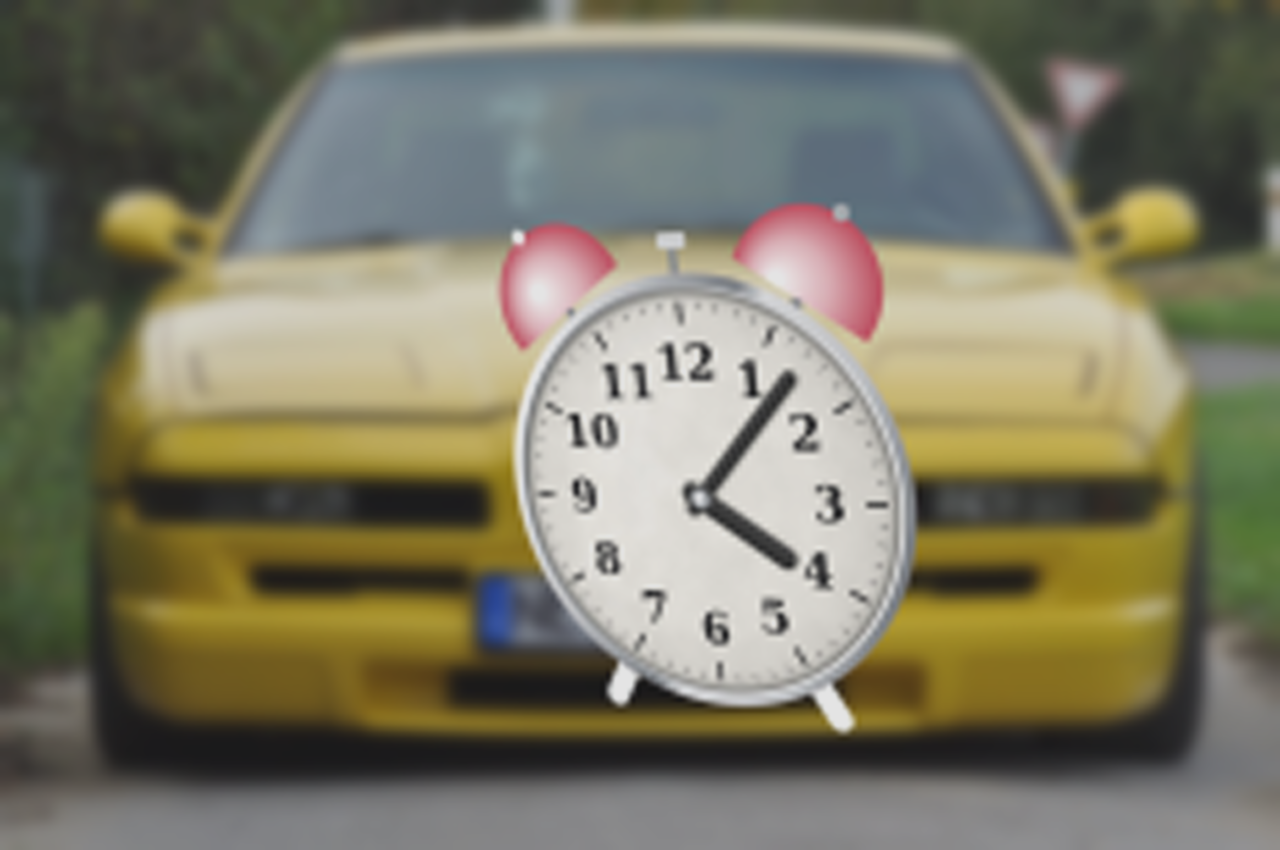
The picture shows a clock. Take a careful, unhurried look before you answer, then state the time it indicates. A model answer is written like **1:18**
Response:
**4:07**
